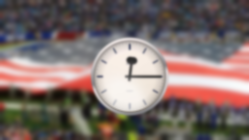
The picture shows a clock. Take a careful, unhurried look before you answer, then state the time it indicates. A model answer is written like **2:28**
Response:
**12:15**
